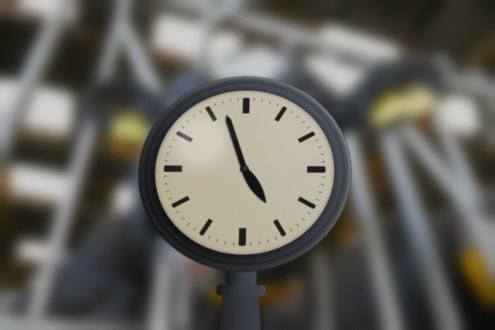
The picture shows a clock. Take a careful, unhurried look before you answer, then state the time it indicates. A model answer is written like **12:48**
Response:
**4:57**
